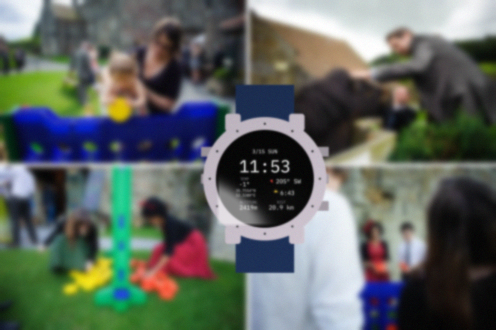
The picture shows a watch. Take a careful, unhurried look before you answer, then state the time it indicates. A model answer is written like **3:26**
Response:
**11:53**
